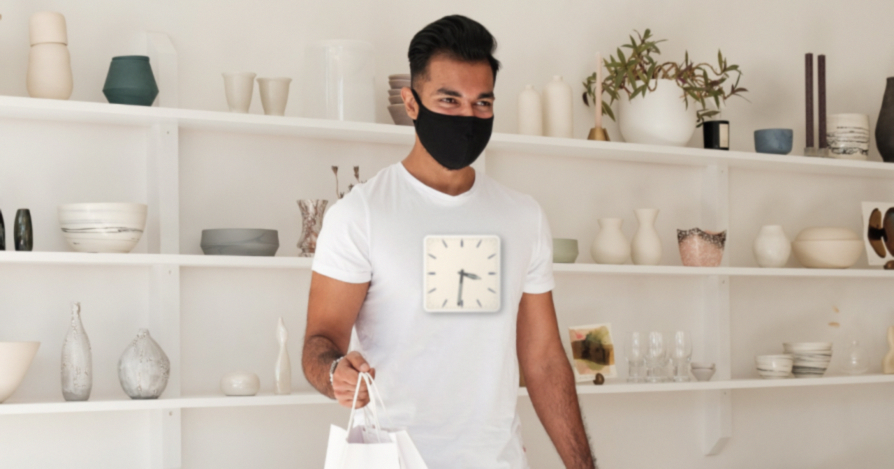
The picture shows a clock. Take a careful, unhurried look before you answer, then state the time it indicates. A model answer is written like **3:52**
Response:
**3:31**
